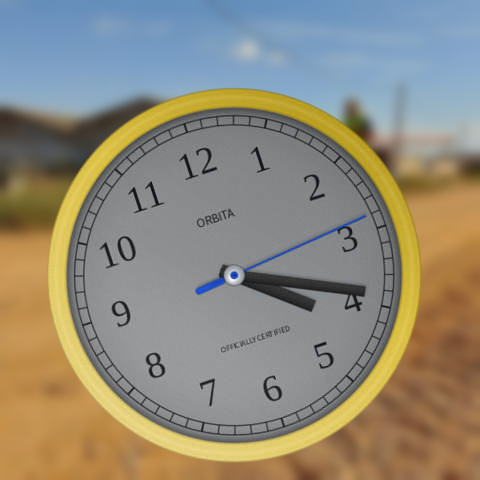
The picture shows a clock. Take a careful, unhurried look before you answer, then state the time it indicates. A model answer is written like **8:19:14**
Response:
**4:19:14**
